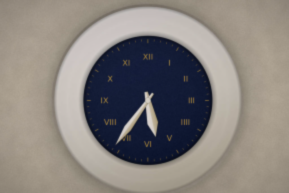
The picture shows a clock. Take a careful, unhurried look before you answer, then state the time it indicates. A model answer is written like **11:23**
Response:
**5:36**
